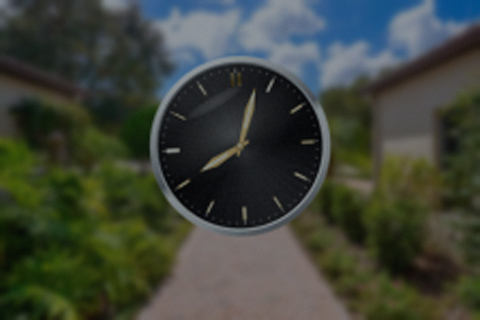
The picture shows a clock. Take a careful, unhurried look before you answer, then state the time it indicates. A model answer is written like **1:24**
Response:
**8:03**
